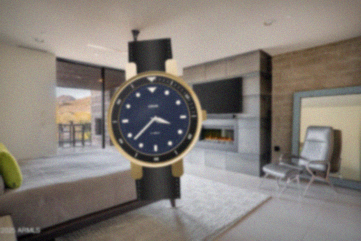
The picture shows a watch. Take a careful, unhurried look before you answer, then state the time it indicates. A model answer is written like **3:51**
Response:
**3:38**
